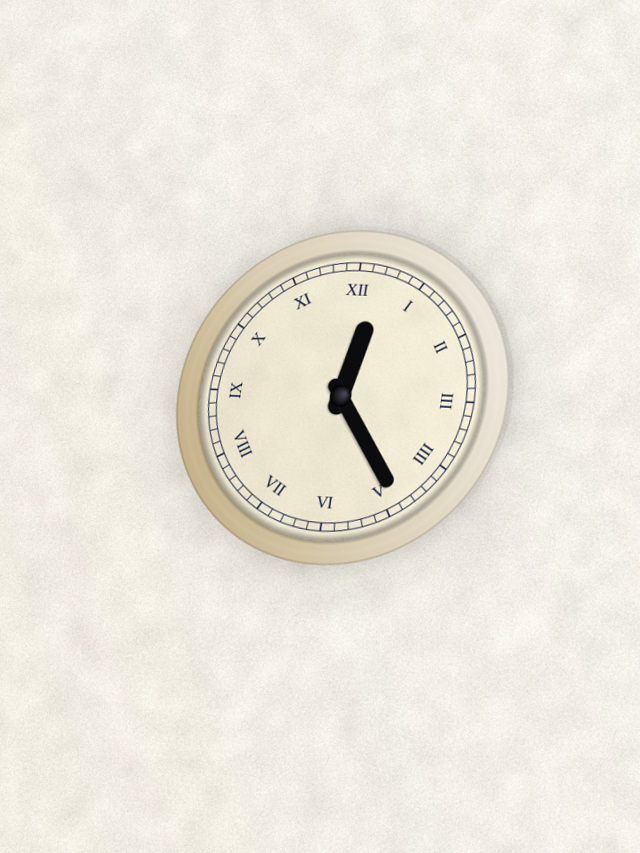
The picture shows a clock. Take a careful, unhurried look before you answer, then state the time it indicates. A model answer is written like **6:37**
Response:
**12:24**
